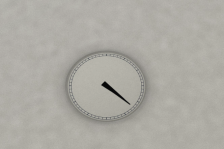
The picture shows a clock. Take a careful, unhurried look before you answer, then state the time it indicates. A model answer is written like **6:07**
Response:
**4:22**
